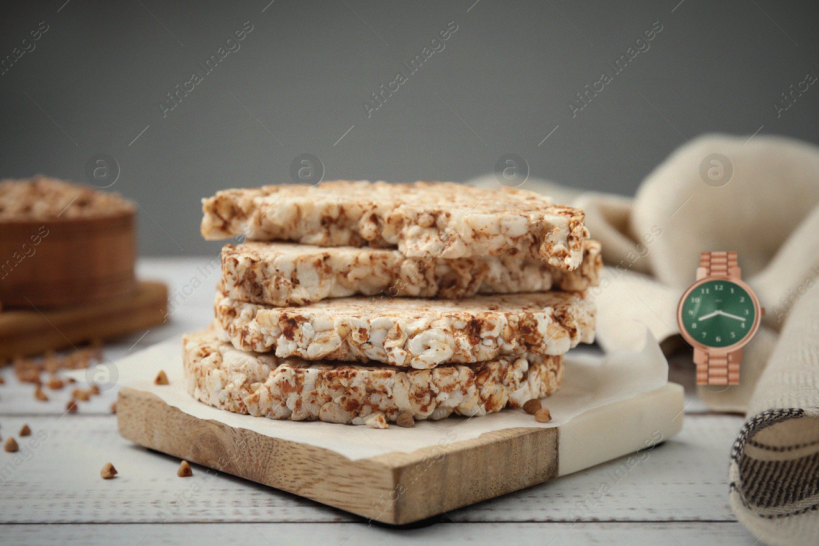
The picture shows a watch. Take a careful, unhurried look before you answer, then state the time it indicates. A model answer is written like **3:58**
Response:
**8:18**
